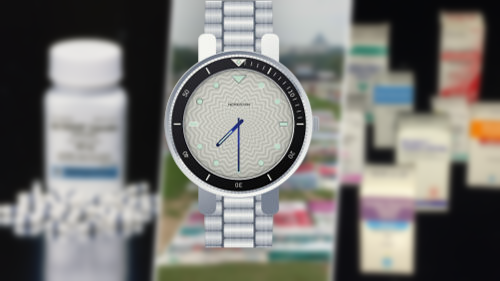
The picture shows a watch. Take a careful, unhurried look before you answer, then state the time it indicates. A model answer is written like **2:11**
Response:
**7:30**
